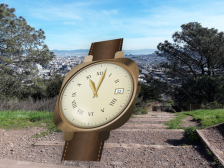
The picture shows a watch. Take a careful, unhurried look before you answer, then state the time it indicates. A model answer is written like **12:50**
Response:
**11:02**
